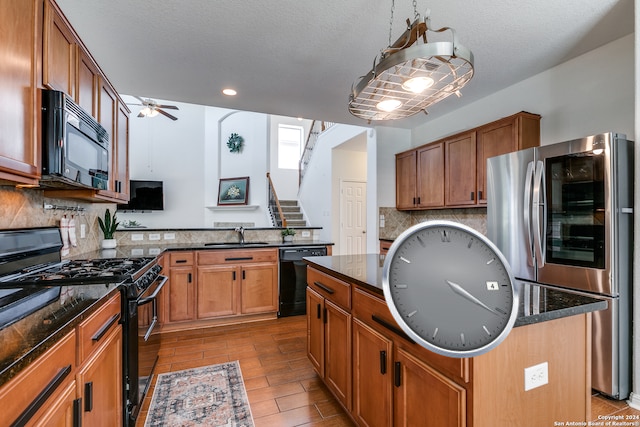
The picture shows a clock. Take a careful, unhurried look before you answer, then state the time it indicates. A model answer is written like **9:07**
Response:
**4:21**
